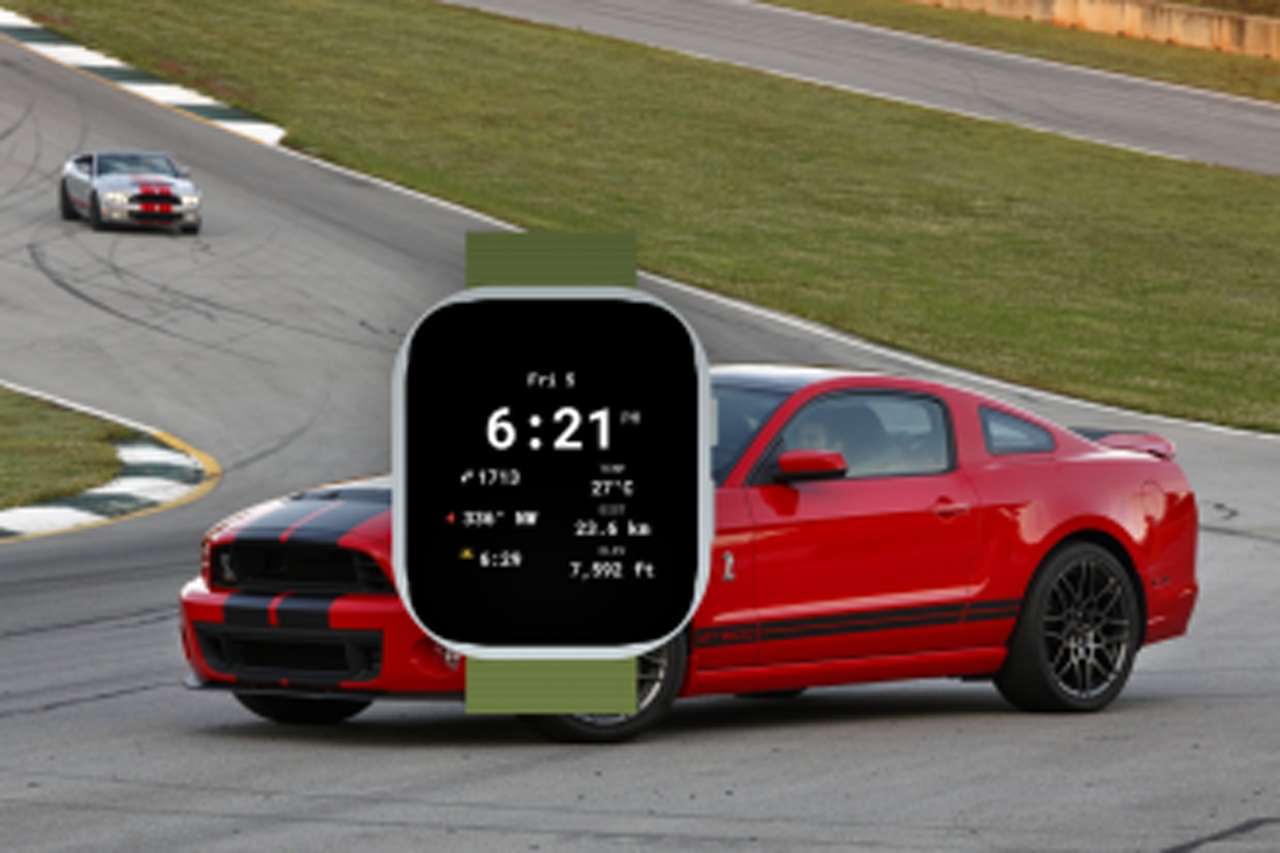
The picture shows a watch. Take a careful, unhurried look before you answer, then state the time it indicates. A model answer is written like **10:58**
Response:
**6:21**
